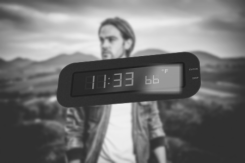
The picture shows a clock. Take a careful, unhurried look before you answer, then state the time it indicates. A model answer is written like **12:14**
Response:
**11:33**
